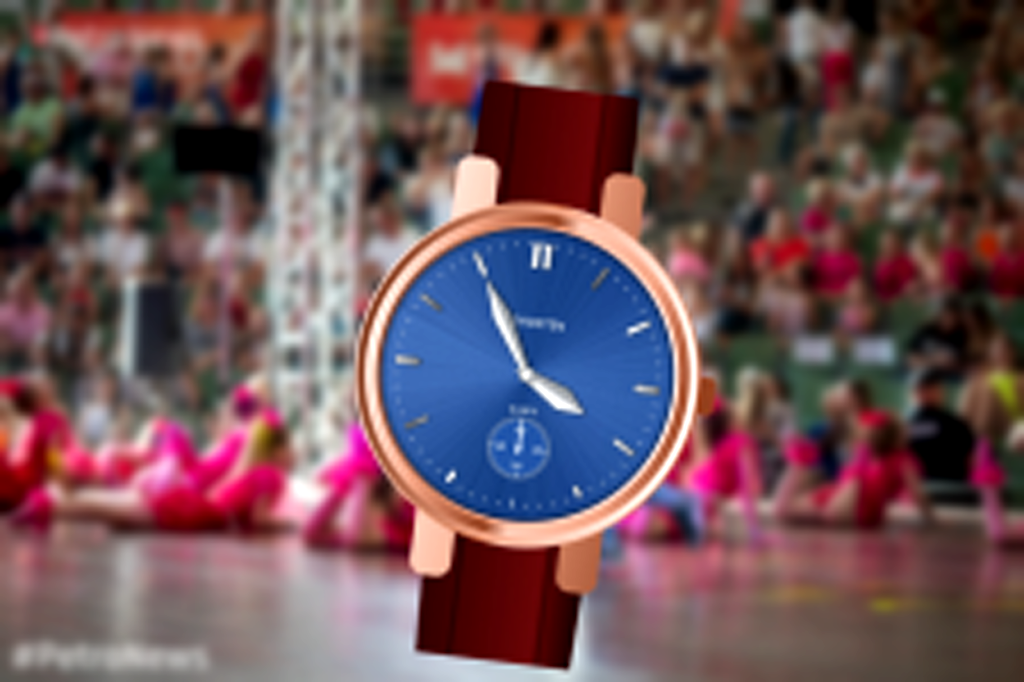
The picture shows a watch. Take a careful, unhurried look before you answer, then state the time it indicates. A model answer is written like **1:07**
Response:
**3:55**
